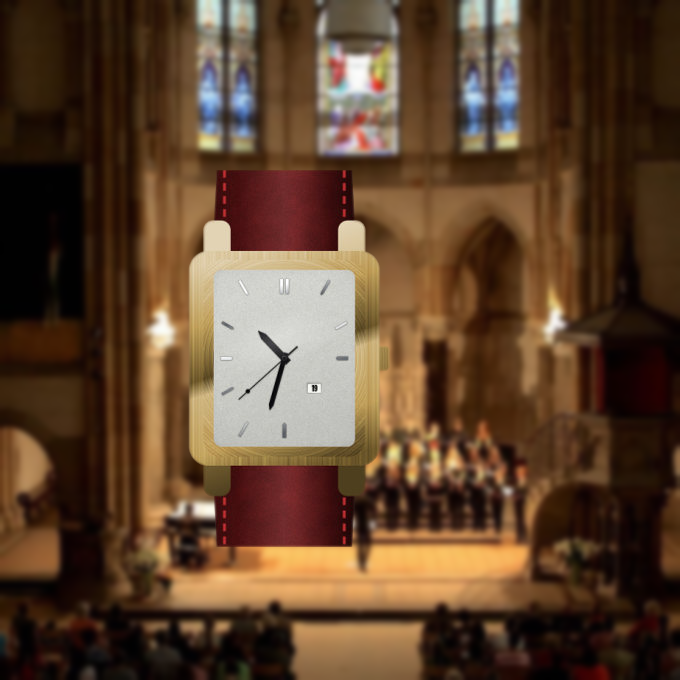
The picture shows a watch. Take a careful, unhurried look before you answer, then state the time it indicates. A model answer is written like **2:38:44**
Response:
**10:32:38**
